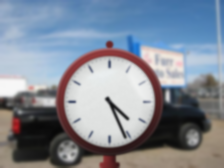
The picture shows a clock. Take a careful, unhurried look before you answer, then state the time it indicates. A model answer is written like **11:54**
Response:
**4:26**
